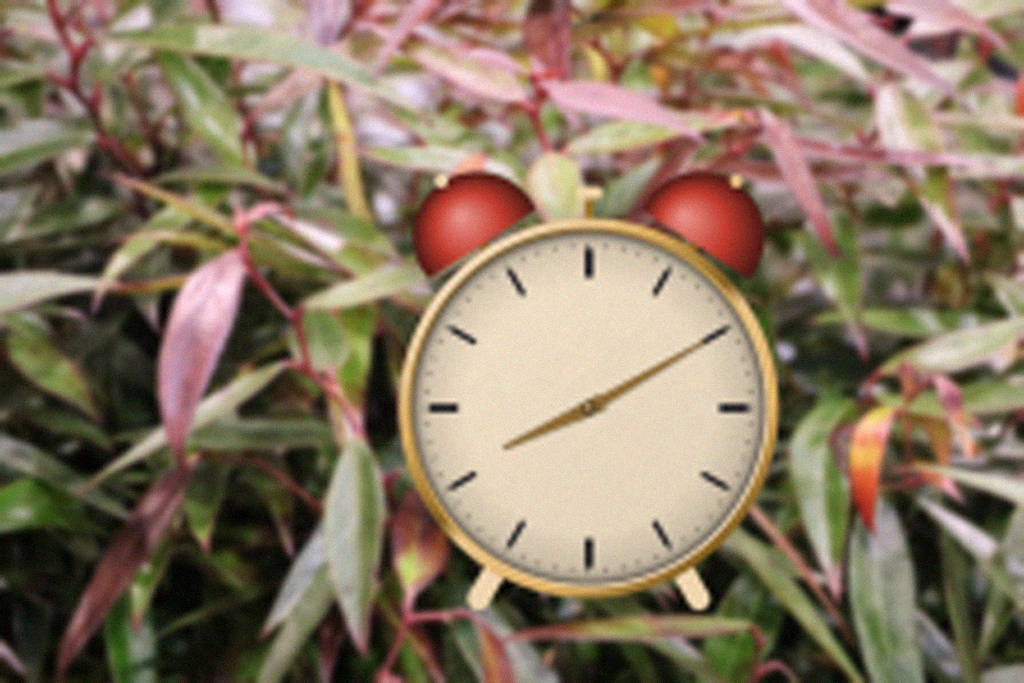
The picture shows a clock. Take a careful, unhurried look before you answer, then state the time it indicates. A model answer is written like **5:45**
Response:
**8:10**
